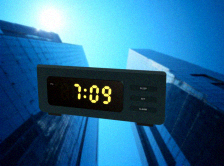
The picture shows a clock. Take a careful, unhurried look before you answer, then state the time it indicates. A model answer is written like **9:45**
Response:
**7:09**
